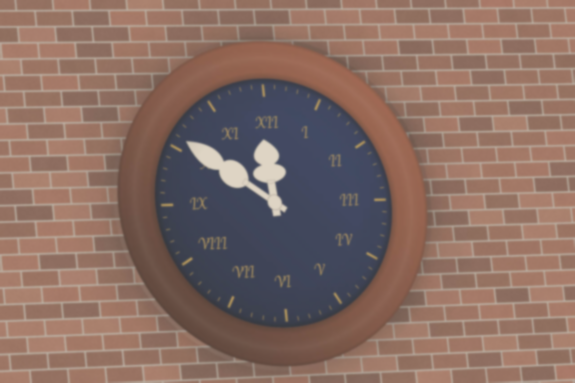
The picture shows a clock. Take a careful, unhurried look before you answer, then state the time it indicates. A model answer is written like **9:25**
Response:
**11:51**
